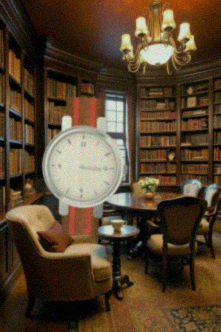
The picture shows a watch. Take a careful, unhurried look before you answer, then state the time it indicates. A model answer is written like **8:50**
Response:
**3:15**
